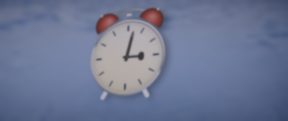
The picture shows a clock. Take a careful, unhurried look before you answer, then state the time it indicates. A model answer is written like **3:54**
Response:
**3:02**
